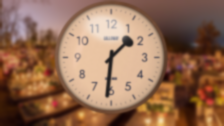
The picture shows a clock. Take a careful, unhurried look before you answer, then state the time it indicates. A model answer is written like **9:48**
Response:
**1:31**
